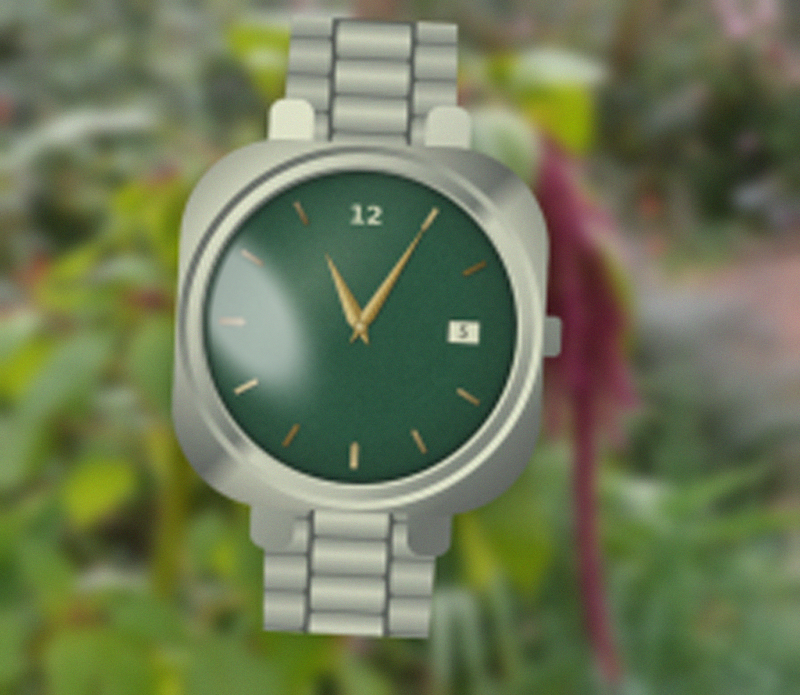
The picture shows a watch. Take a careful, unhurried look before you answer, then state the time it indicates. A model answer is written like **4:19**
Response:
**11:05**
